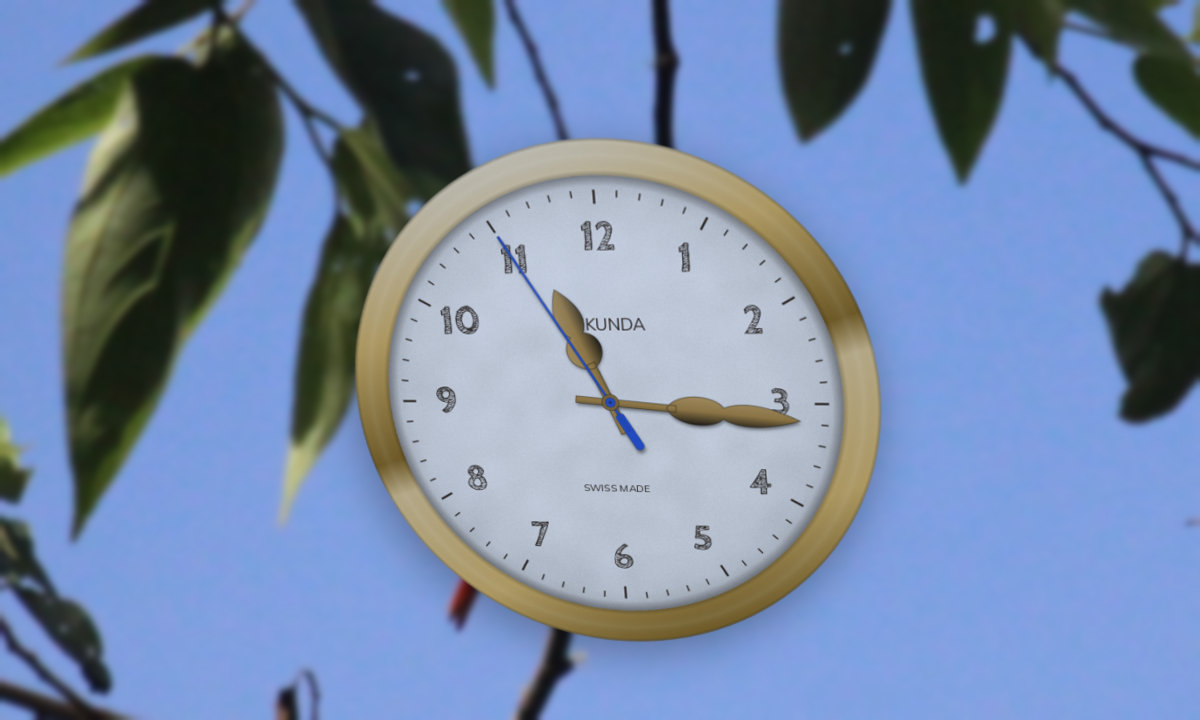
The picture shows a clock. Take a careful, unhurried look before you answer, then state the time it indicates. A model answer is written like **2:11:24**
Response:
**11:15:55**
